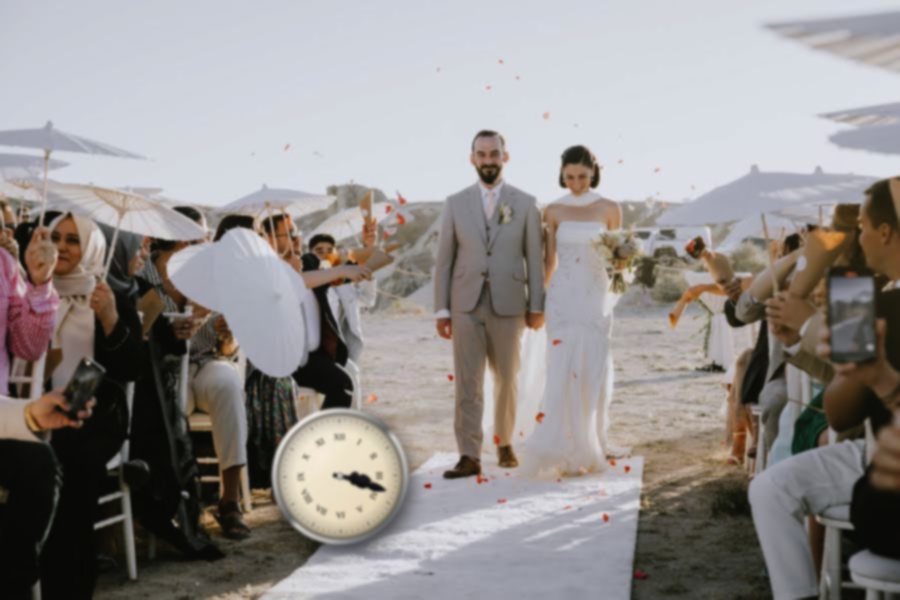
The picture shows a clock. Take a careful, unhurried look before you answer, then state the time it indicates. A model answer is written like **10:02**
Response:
**3:18**
